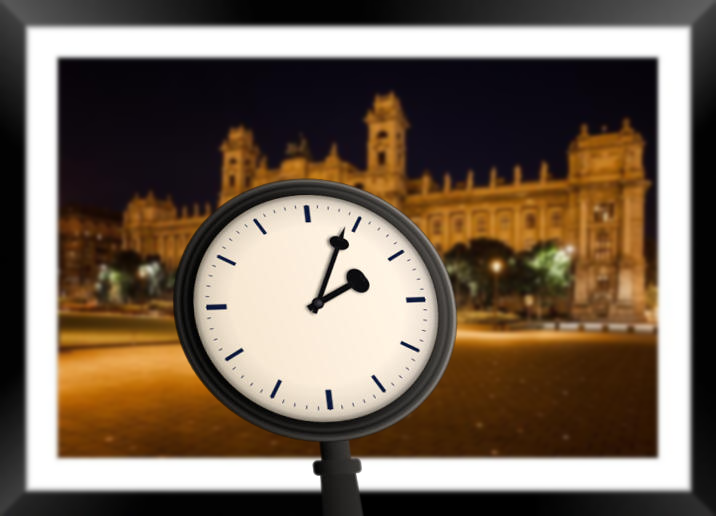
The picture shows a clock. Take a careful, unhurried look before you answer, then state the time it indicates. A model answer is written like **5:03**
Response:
**2:04**
